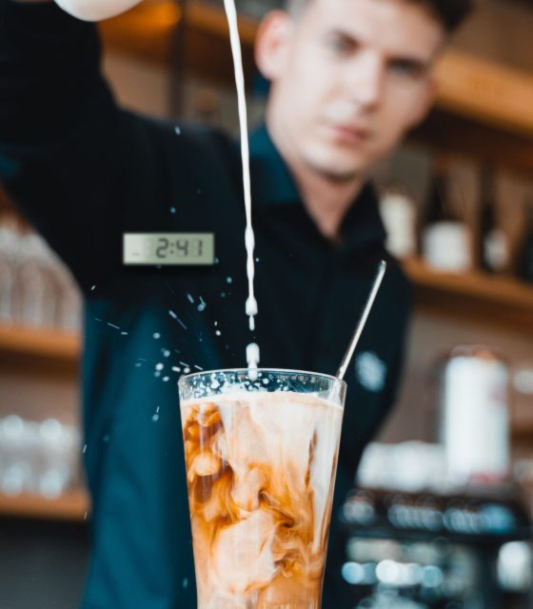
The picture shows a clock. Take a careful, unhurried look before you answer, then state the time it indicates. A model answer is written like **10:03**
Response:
**2:41**
